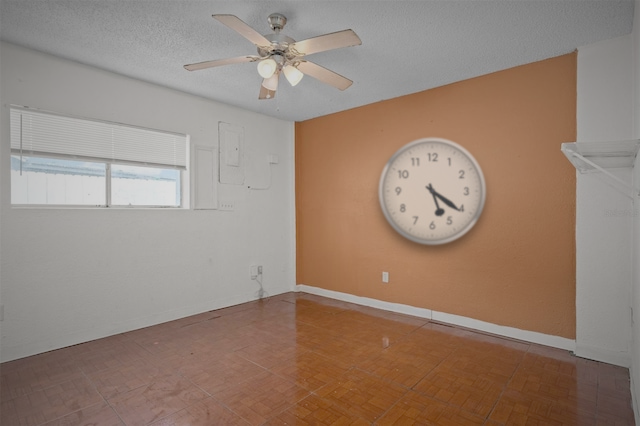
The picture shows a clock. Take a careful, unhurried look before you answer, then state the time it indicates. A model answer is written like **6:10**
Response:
**5:21**
